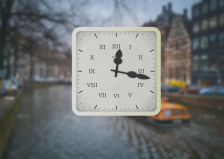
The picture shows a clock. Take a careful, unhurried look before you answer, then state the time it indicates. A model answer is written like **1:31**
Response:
**12:17**
